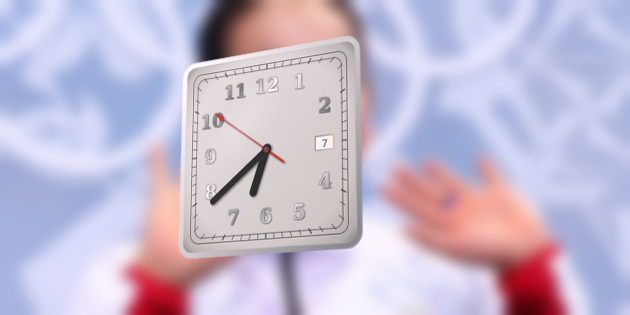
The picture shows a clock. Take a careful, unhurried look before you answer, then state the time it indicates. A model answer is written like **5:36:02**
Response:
**6:38:51**
